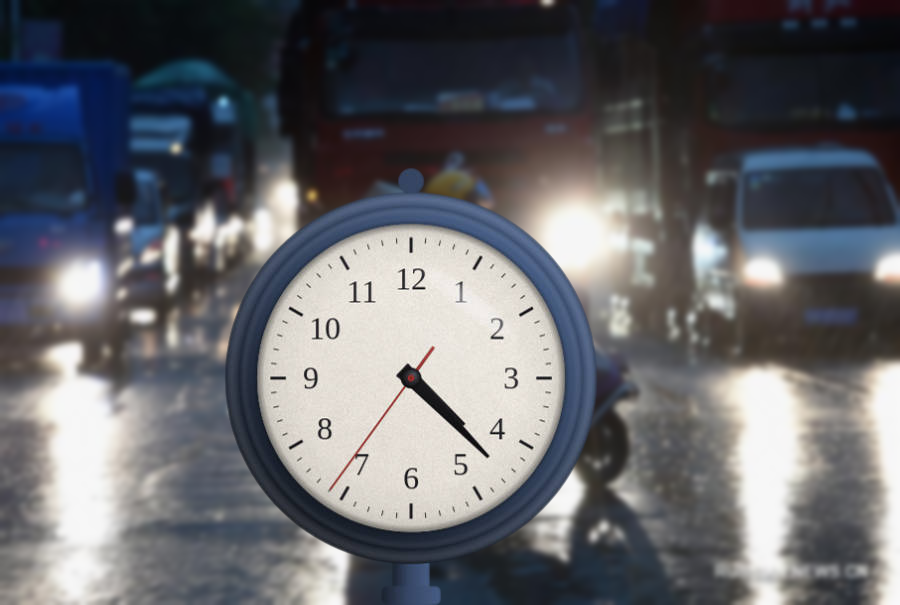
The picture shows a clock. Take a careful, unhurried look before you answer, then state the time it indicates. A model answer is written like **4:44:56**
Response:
**4:22:36**
